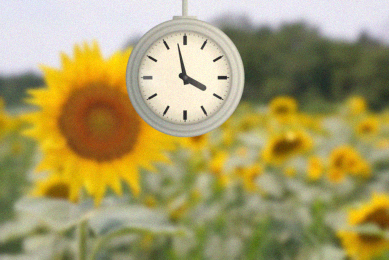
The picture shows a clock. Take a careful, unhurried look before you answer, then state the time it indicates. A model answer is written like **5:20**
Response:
**3:58**
